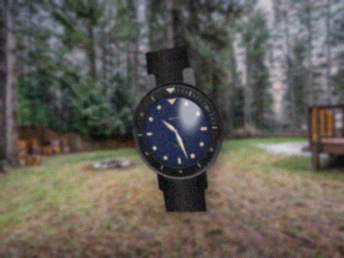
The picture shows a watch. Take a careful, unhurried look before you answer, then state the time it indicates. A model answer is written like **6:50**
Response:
**10:27**
